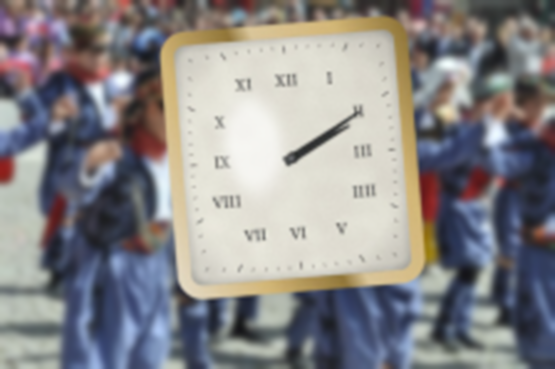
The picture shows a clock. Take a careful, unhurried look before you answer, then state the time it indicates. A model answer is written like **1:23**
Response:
**2:10**
